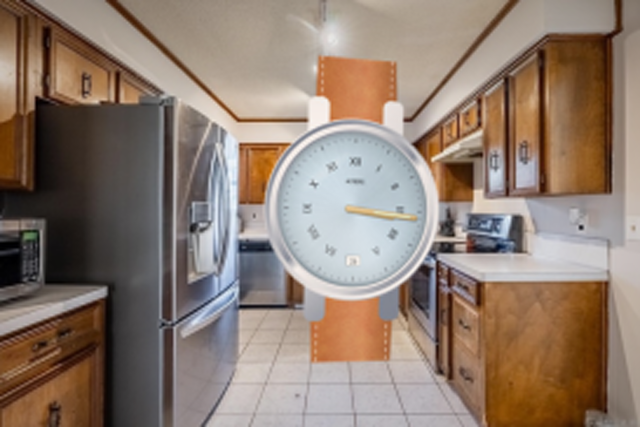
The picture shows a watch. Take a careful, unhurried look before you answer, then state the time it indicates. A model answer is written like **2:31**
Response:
**3:16**
